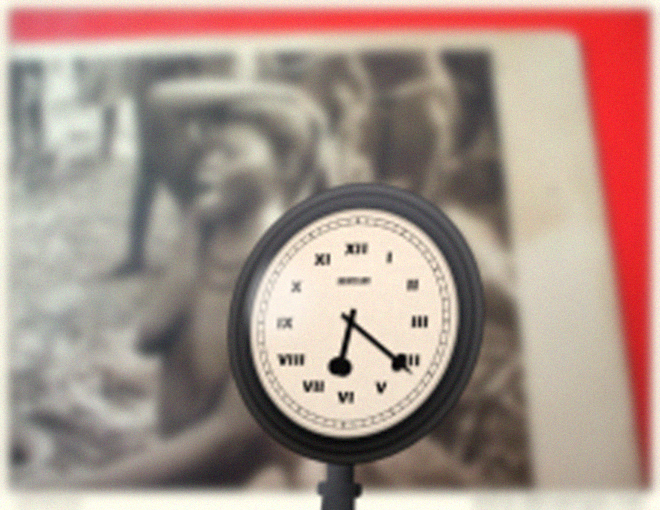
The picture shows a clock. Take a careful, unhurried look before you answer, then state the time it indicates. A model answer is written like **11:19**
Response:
**6:21**
